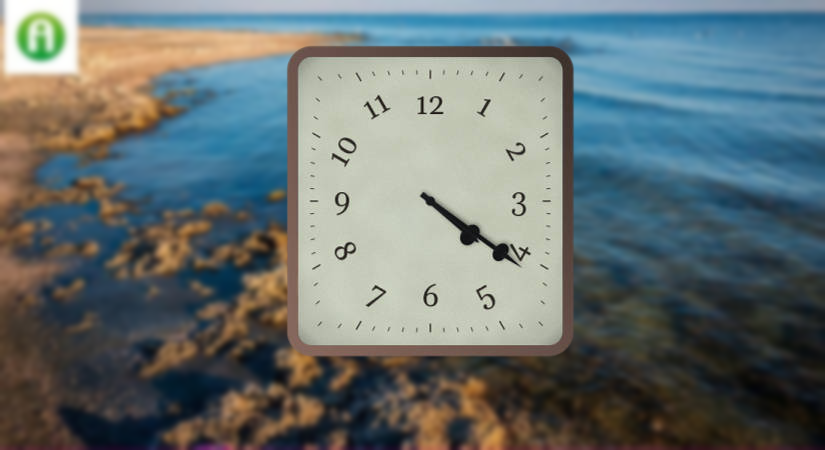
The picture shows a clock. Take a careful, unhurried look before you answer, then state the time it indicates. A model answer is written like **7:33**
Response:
**4:21**
